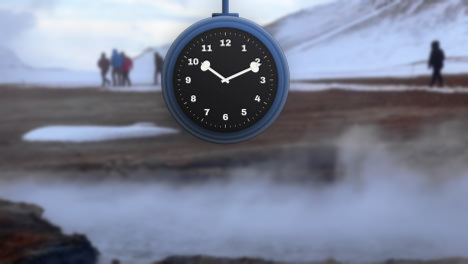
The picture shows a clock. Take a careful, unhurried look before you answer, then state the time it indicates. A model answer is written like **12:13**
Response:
**10:11**
